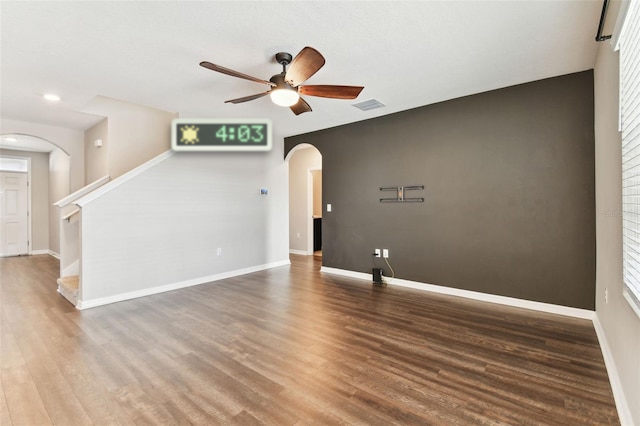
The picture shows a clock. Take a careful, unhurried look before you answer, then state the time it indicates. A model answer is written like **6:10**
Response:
**4:03**
